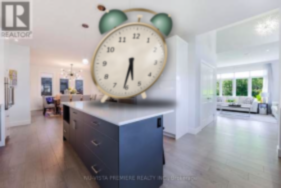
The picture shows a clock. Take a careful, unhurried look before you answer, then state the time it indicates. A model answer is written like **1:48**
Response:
**5:31**
